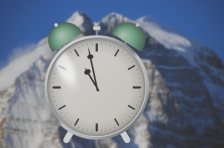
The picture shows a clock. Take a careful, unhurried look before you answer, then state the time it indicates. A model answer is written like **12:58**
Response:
**10:58**
